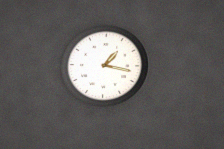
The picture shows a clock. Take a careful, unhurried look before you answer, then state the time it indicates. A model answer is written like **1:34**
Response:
**1:17**
